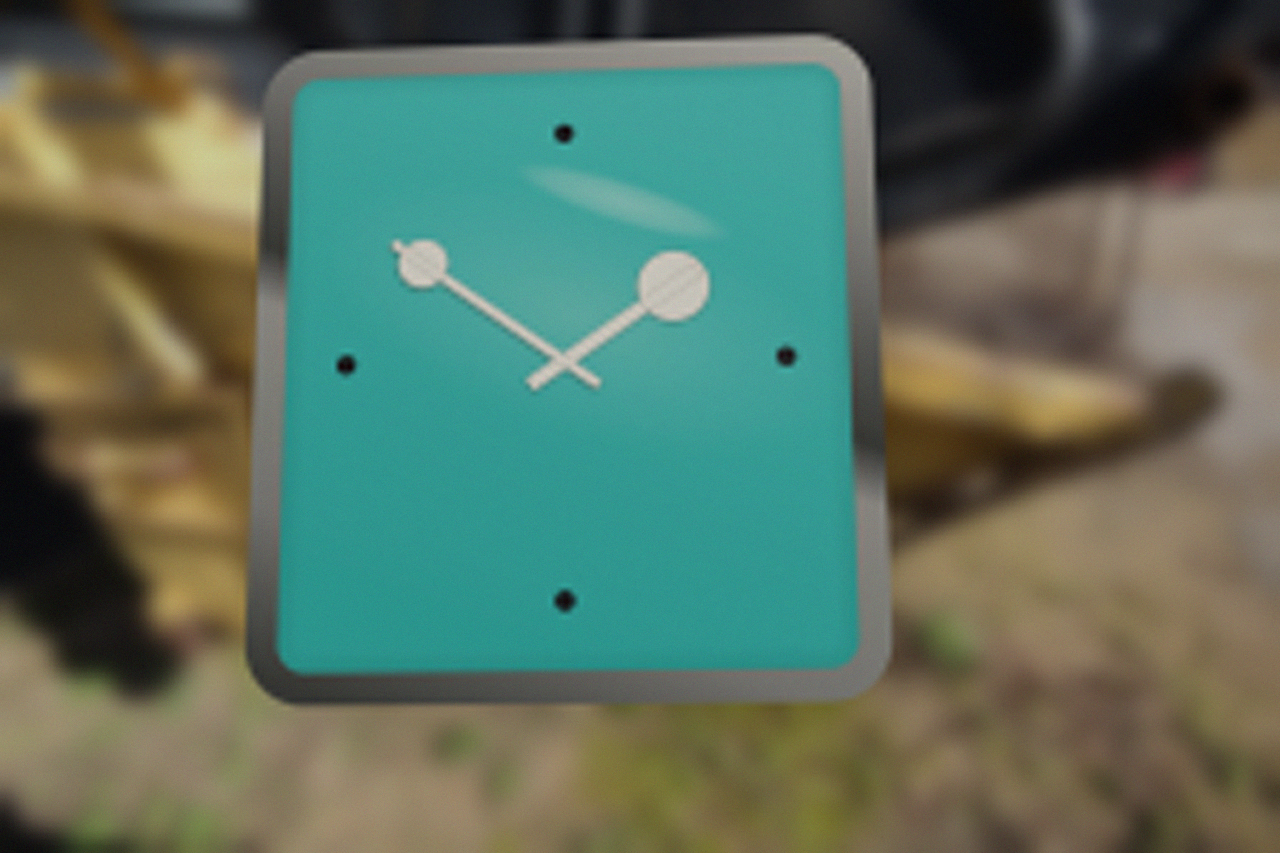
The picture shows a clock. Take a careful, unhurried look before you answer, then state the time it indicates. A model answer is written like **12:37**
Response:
**1:51**
